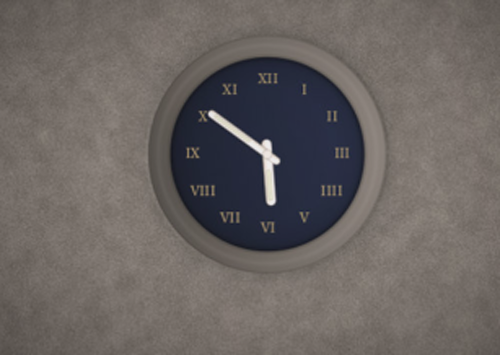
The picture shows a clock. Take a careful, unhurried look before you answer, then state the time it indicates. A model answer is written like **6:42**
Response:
**5:51**
